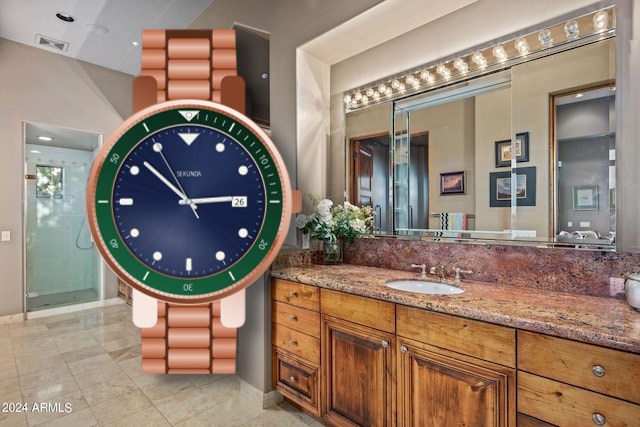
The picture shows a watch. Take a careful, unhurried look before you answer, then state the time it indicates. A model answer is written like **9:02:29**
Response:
**2:51:55**
